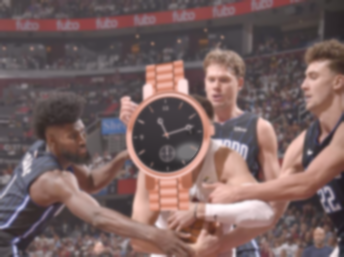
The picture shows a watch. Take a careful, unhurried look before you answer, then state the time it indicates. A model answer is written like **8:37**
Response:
**11:13**
